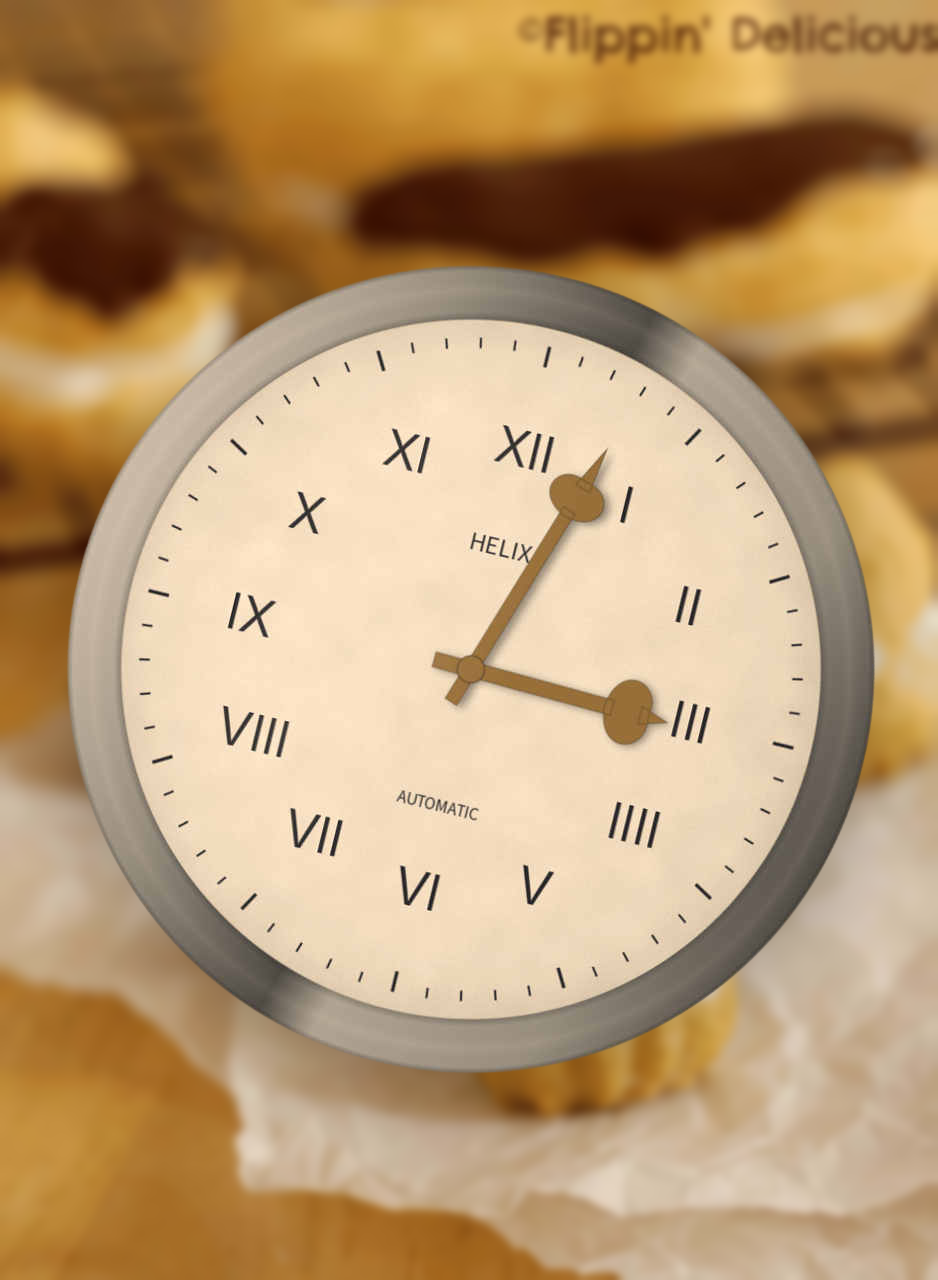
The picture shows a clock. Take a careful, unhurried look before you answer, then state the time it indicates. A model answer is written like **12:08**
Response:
**3:03**
